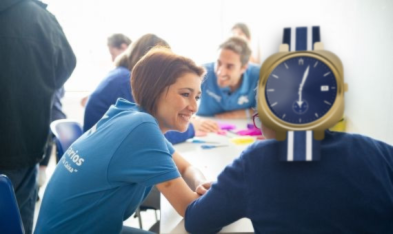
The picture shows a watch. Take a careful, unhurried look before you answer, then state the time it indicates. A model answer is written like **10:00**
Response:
**6:03**
